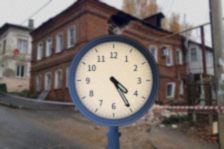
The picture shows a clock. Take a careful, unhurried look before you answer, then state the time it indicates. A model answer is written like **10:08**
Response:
**4:25**
